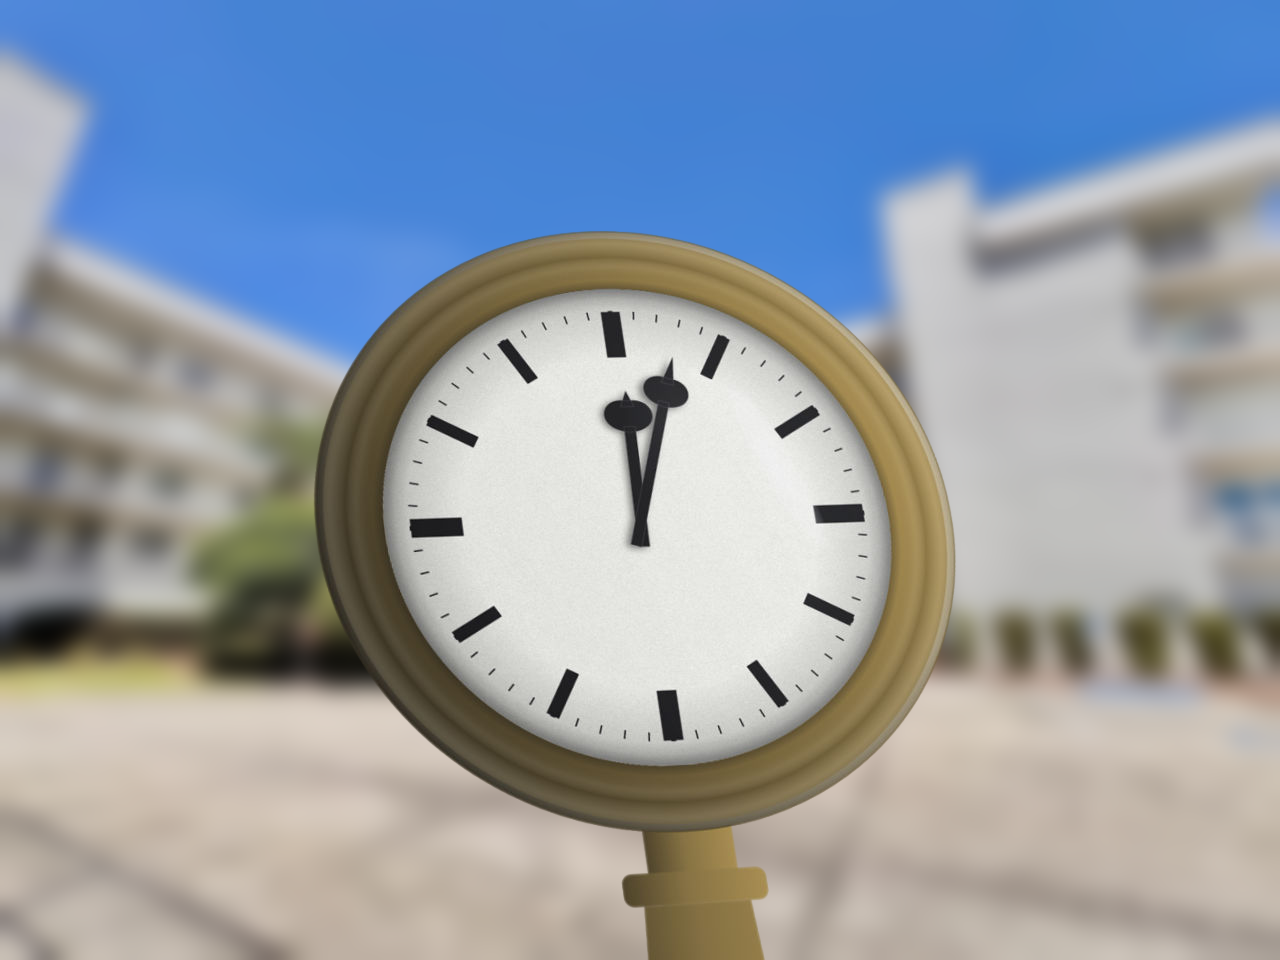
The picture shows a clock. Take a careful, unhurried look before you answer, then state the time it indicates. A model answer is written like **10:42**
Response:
**12:03**
